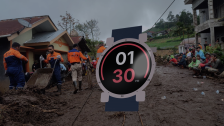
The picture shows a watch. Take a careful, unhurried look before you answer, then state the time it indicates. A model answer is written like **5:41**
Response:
**1:30**
